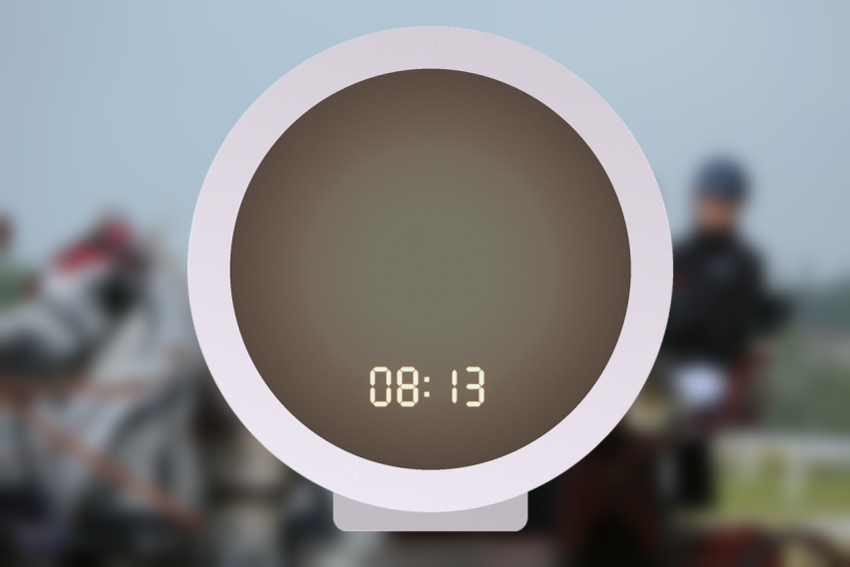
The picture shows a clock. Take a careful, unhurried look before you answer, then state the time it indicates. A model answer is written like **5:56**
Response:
**8:13**
